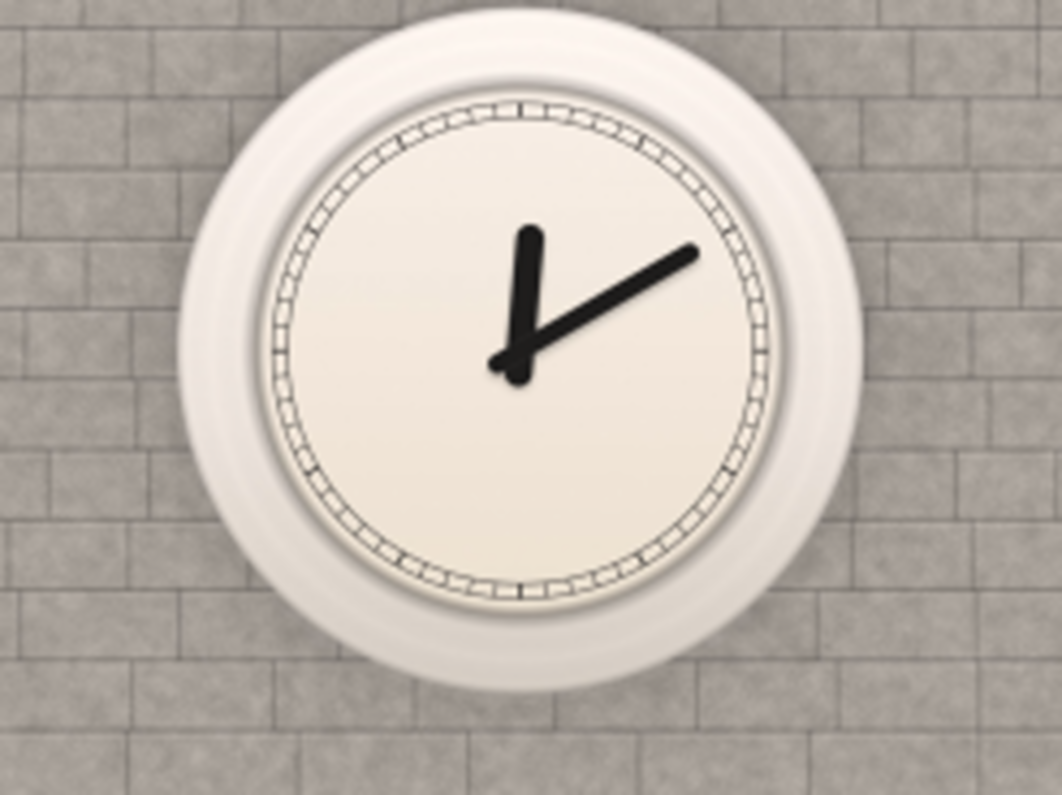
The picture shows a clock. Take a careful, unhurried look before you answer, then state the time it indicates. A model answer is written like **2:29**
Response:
**12:10**
